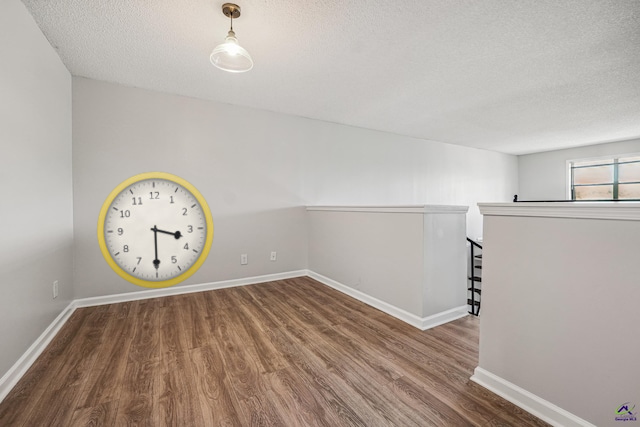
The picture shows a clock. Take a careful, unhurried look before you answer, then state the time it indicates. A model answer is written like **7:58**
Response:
**3:30**
